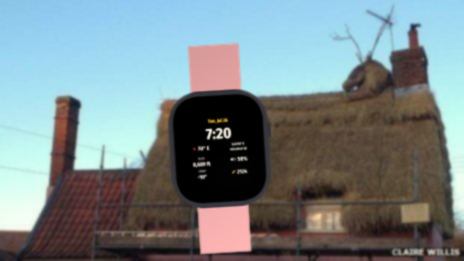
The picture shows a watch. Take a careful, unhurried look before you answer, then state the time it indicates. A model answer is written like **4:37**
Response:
**7:20**
